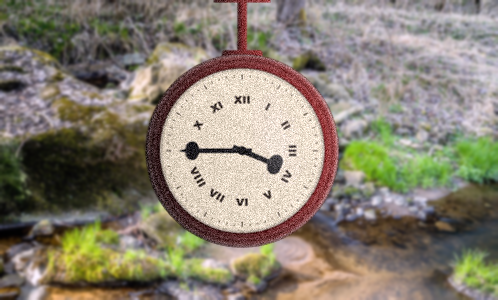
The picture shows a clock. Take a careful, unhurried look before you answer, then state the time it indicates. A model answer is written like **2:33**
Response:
**3:45**
